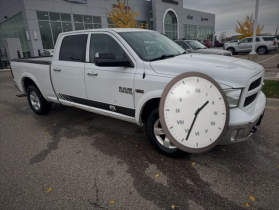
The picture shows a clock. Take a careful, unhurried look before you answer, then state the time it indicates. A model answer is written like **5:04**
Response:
**1:34**
